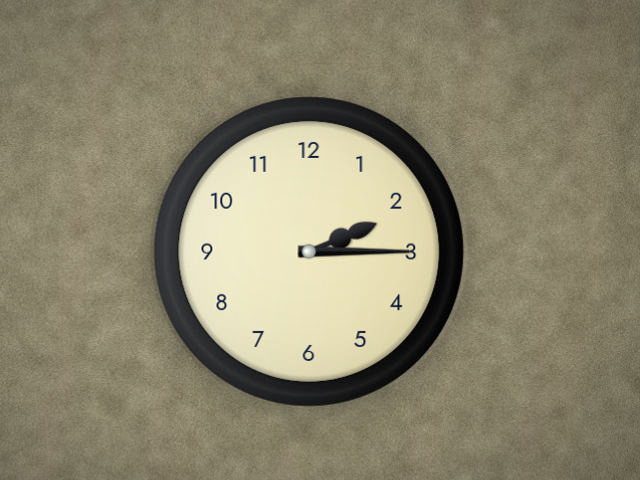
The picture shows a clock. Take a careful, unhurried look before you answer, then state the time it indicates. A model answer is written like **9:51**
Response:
**2:15**
